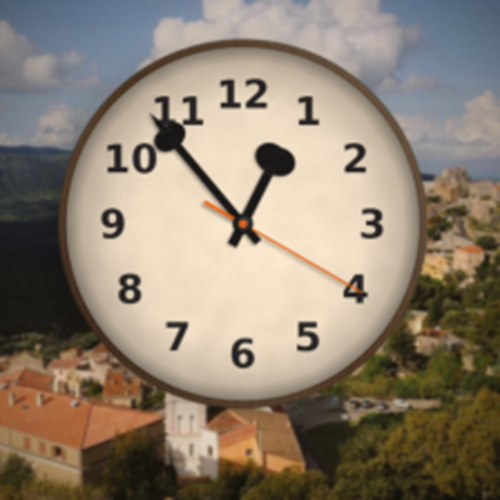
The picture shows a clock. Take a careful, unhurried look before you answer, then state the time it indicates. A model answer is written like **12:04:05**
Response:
**12:53:20**
